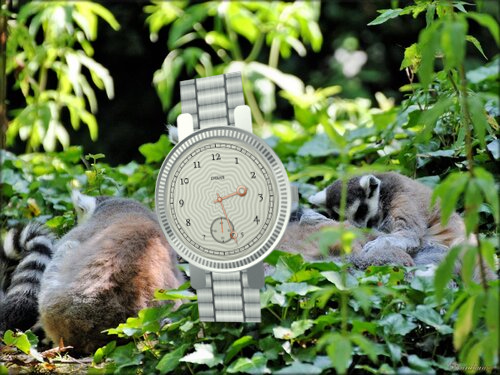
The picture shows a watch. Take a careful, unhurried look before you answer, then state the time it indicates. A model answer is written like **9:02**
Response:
**2:27**
